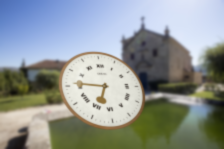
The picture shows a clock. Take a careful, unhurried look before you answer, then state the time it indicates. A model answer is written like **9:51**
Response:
**6:46**
